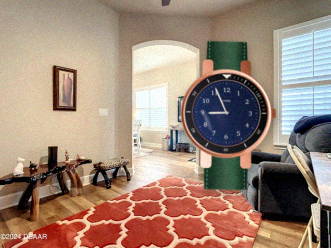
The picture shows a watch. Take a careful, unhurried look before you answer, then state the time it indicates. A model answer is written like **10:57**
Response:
**8:56**
